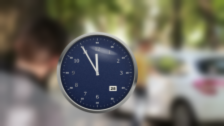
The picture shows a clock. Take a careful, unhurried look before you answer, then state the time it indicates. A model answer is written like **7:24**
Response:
**11:55**
